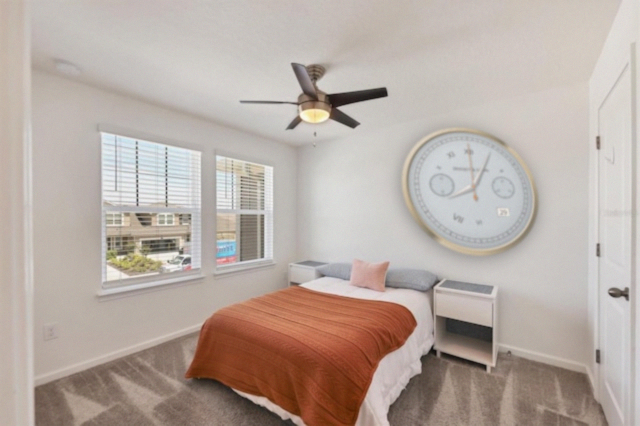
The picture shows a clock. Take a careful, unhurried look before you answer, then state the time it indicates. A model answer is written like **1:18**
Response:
**8:05**
